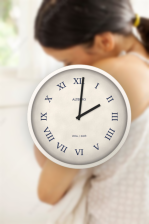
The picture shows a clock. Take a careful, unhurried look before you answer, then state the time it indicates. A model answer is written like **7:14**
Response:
**2:01**
